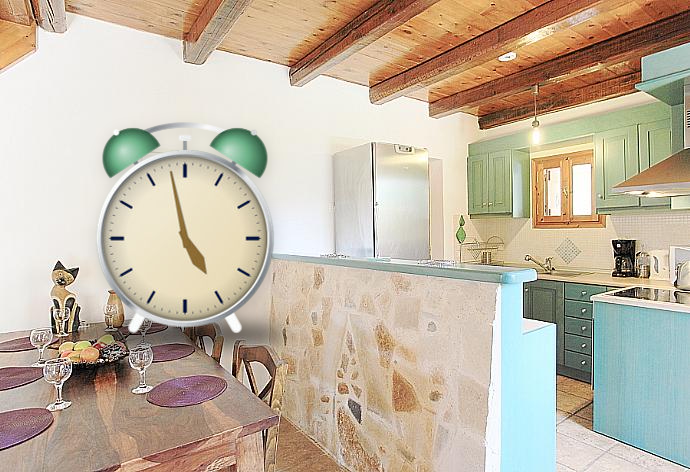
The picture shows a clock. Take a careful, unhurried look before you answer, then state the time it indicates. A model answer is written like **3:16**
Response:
**4:58**
